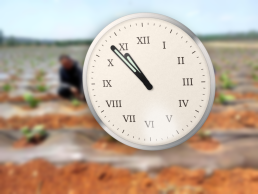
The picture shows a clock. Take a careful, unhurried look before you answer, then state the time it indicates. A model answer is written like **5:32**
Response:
**10:53**
